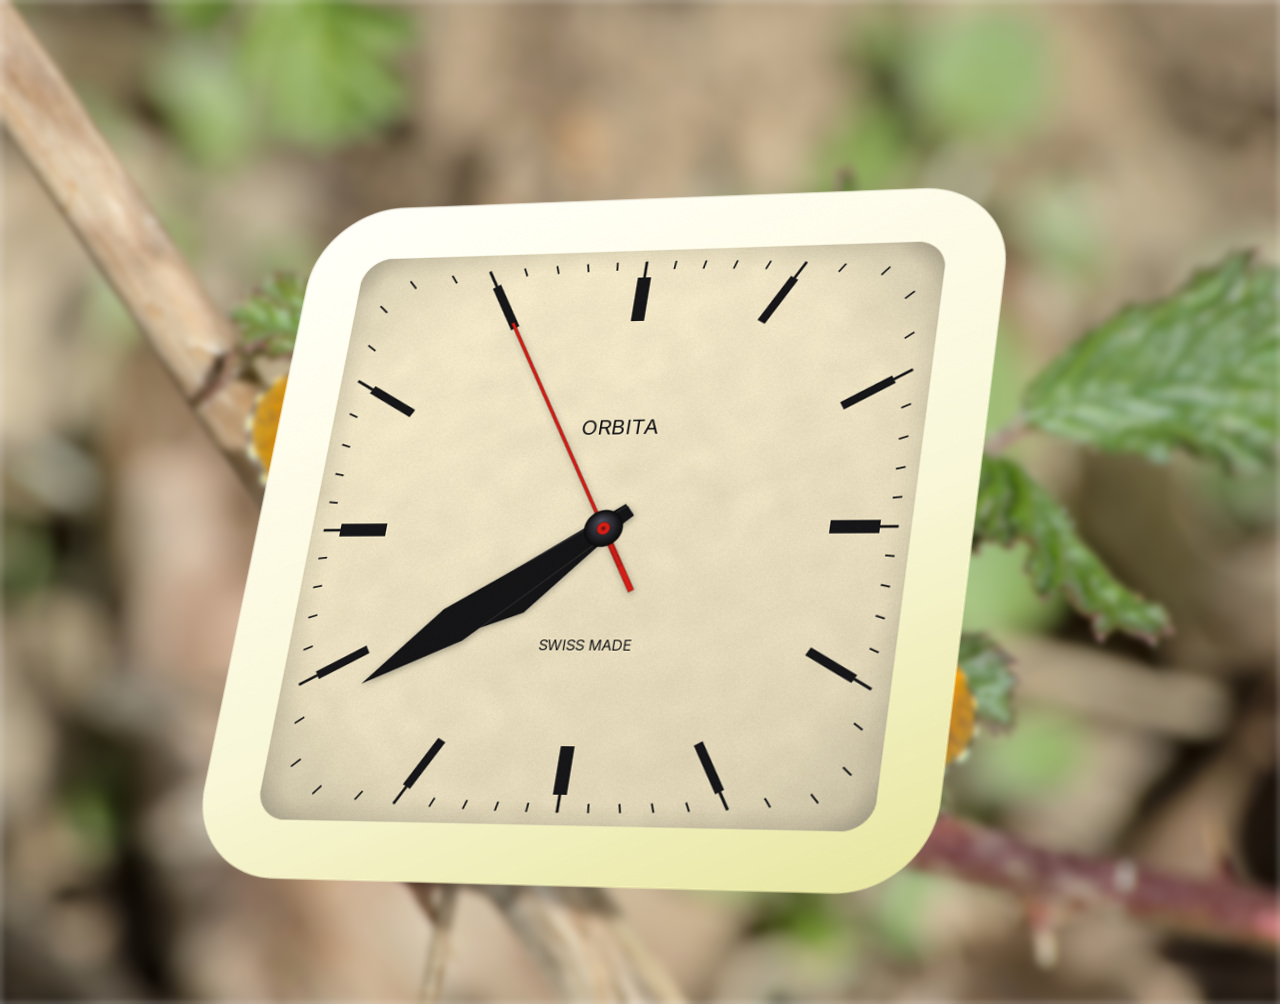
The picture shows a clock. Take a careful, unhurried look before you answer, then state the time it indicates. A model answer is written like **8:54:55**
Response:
**7:38:55**
